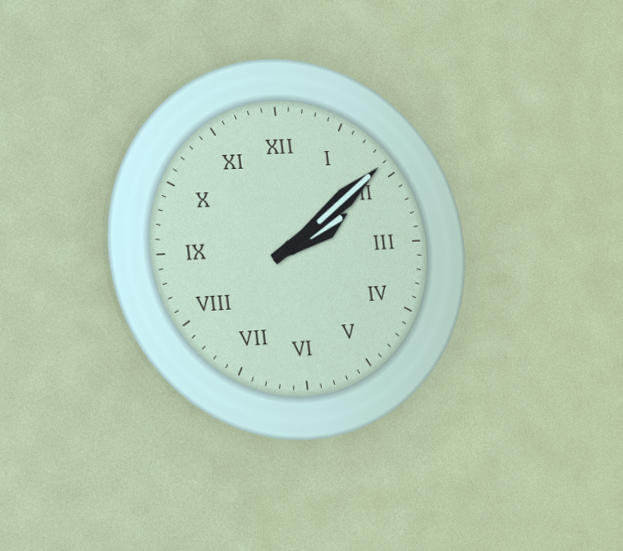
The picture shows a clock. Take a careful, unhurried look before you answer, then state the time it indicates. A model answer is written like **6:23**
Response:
**2:09**
